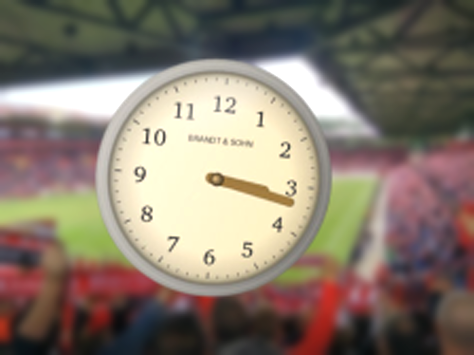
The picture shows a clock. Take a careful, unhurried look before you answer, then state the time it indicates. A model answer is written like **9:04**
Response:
**3:17**
